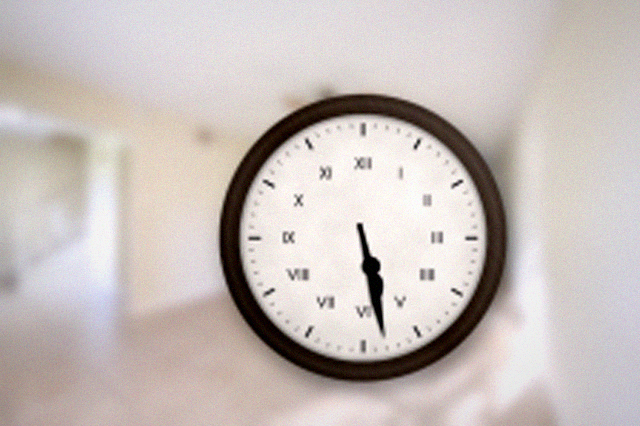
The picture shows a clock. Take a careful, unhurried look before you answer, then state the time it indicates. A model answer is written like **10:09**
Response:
**5:28**
